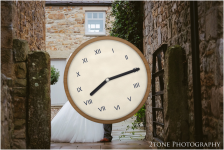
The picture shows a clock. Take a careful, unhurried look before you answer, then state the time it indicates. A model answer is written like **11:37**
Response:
**8:15**
